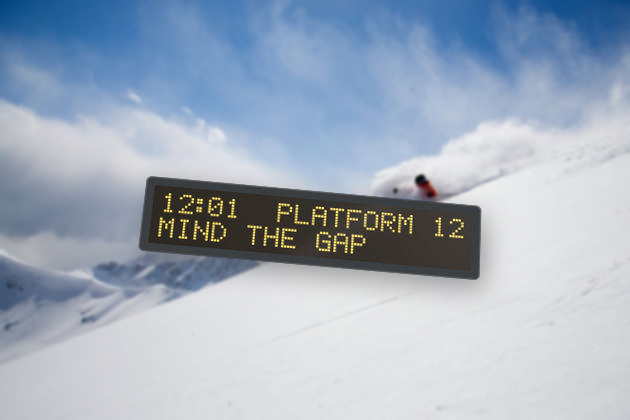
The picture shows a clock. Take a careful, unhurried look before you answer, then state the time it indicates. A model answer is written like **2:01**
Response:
**12:01**
